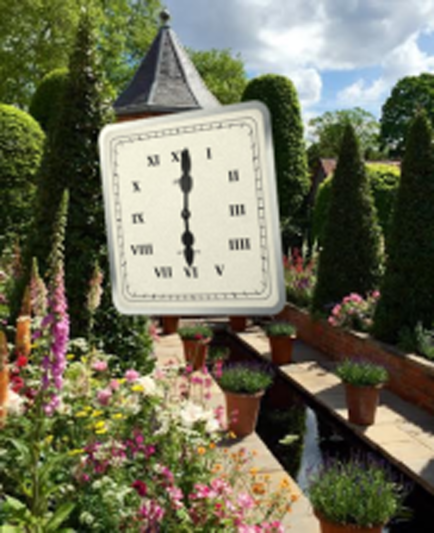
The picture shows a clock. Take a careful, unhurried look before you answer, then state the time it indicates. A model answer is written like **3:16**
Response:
**6:01**
